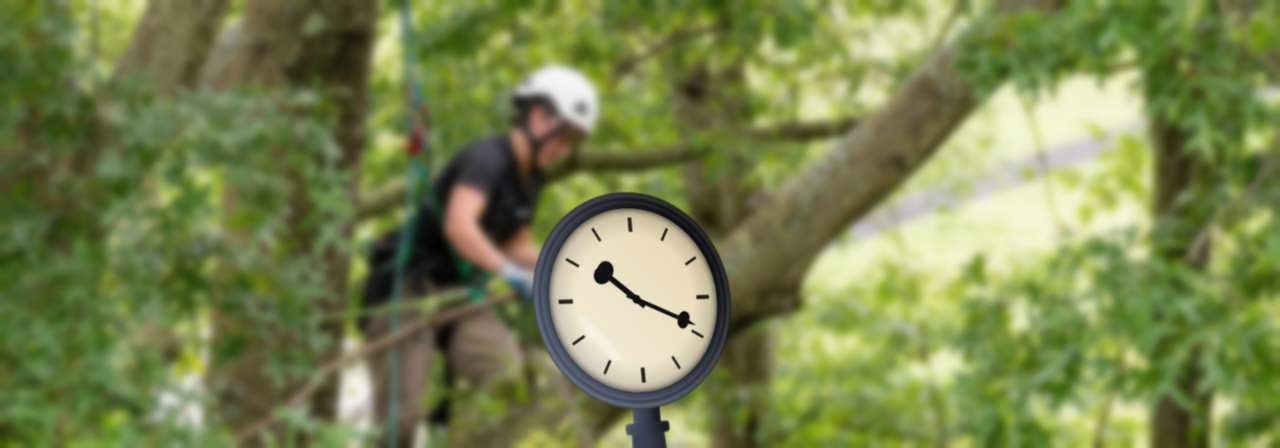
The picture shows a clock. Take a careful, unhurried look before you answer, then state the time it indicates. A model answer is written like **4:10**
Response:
**10:19**
